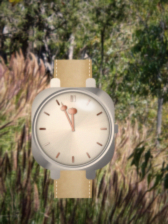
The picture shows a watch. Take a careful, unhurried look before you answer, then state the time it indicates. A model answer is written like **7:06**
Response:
**11:56**
